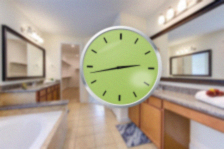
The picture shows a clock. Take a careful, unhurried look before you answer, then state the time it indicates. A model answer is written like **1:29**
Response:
**2:43**
